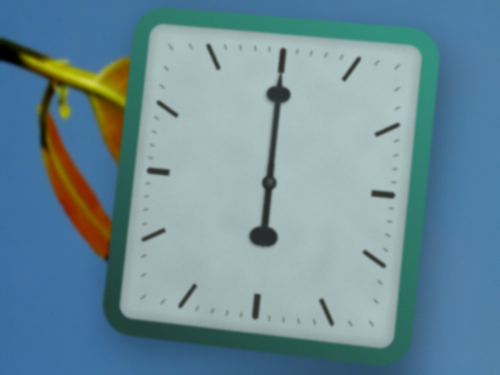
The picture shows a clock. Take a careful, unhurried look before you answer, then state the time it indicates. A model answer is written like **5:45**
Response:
**6:00**
